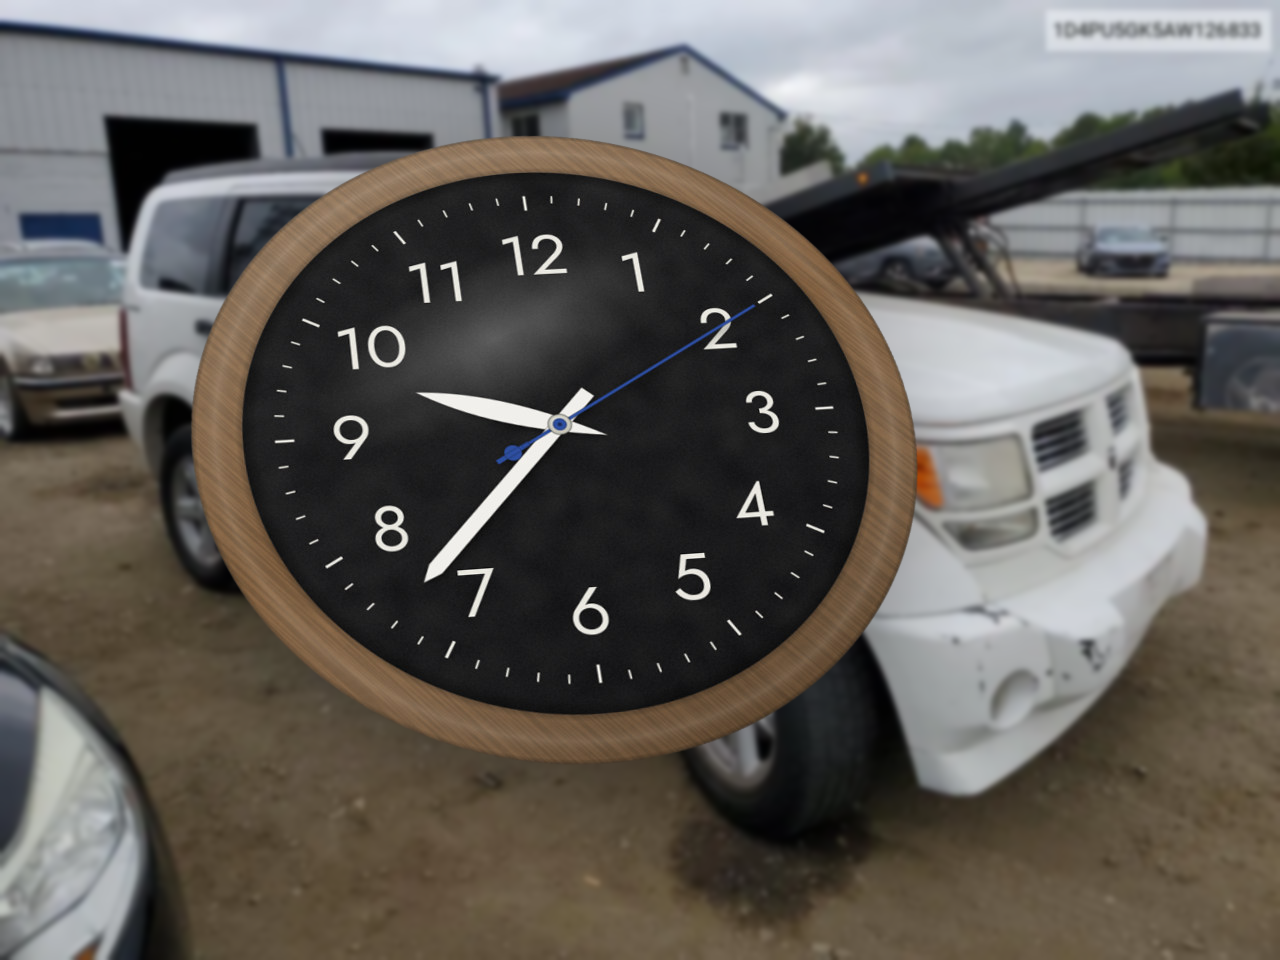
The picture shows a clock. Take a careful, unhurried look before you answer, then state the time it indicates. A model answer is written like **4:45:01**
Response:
**9:37:10**
